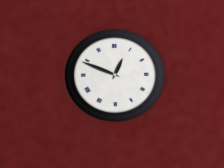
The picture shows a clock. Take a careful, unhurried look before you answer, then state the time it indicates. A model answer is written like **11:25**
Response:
**12:49**
